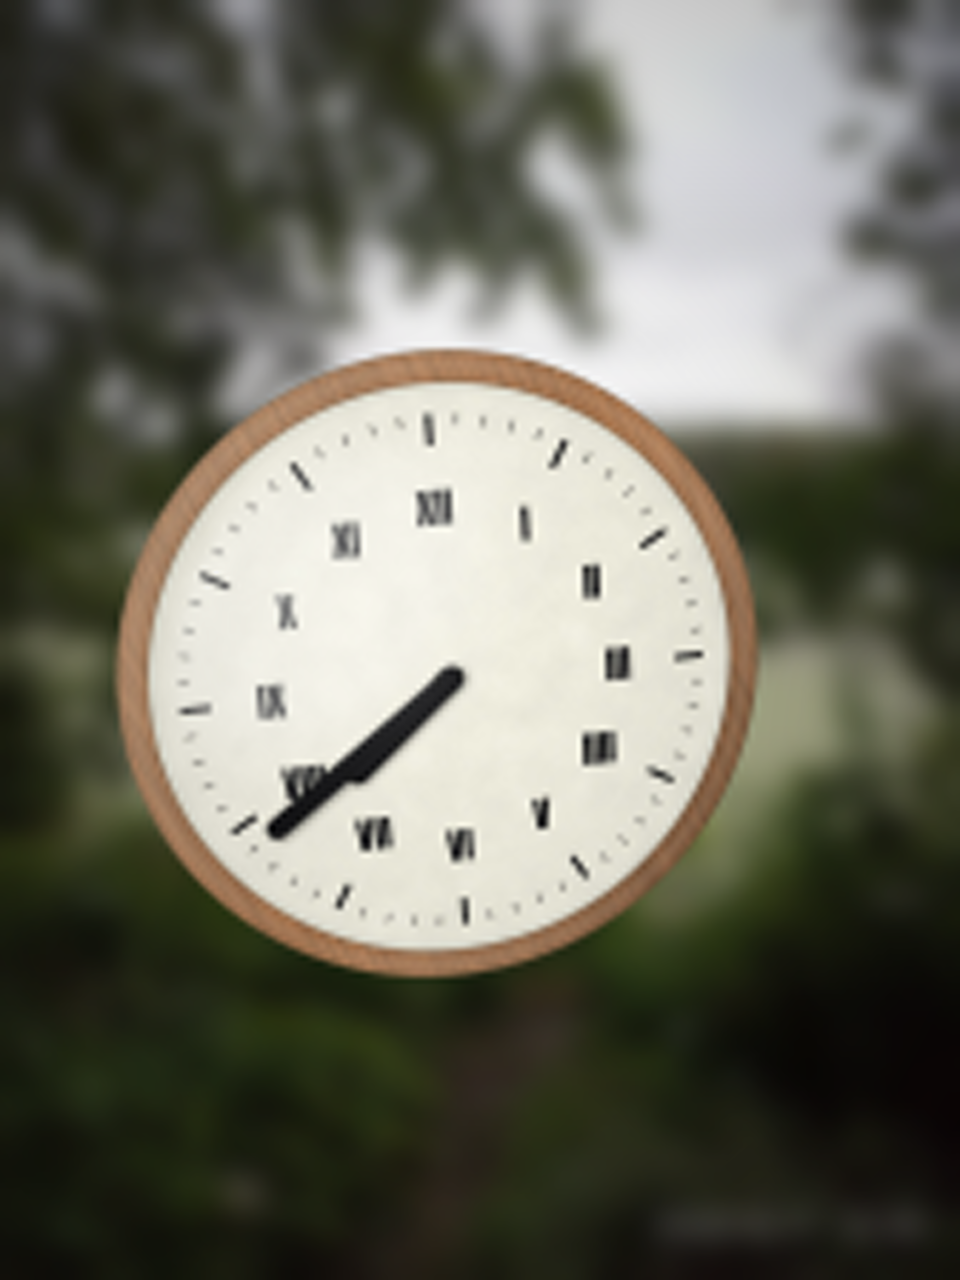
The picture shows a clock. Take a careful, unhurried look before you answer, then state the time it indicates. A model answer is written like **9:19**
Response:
**7:39**
